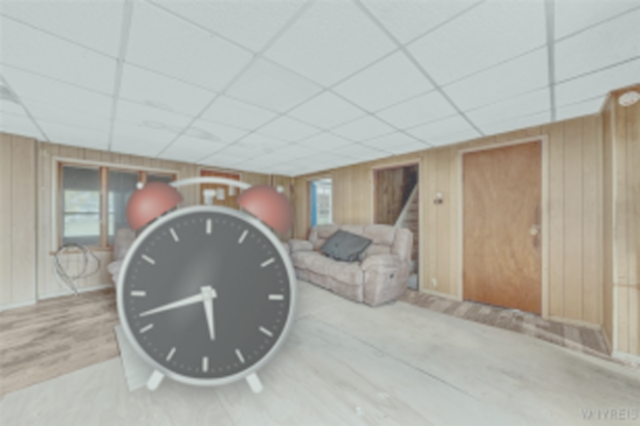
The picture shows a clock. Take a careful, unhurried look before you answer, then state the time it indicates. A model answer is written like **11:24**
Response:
**5:42**
